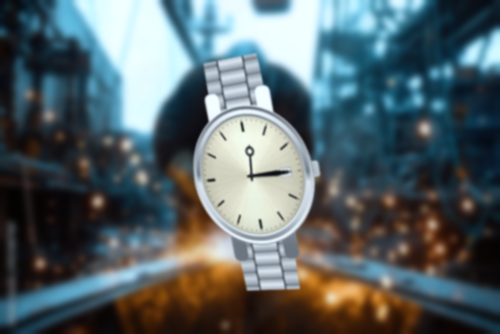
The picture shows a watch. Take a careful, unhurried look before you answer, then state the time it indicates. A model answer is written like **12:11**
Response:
**12:15**
